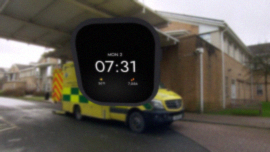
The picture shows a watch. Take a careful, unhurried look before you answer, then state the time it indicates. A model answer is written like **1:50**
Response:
**7:31**
